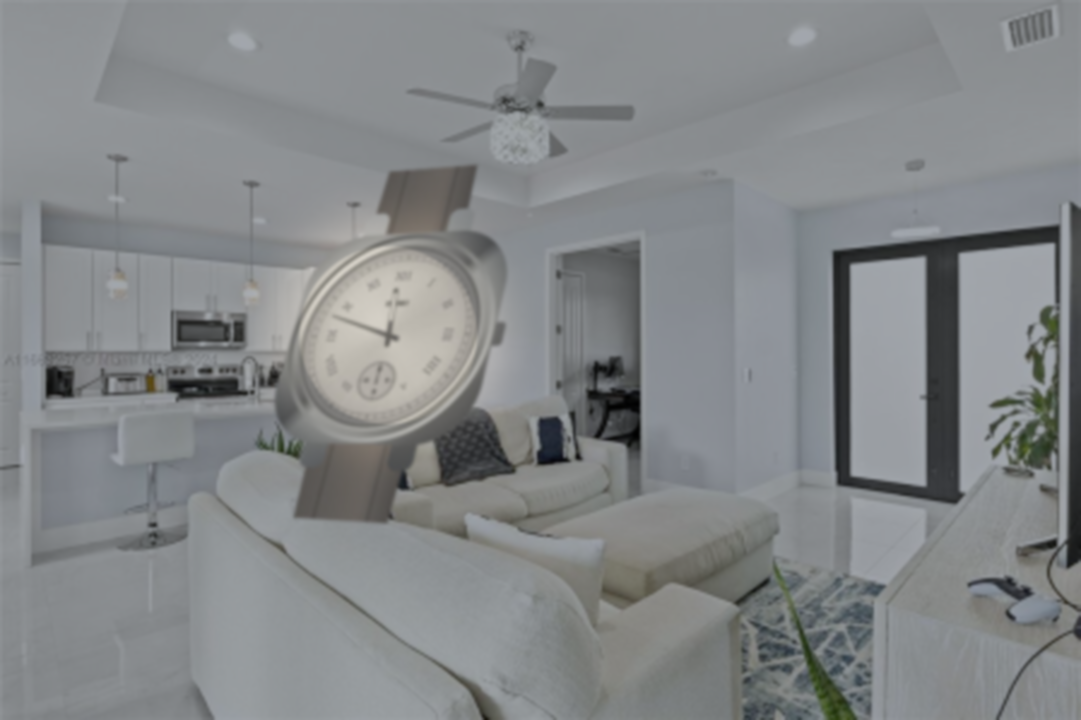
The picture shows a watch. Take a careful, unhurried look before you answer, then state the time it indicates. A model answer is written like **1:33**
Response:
**11:48**
